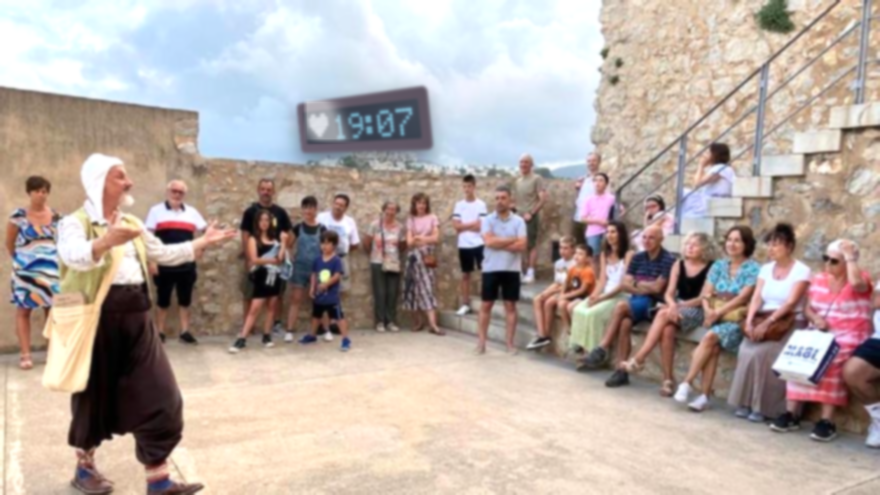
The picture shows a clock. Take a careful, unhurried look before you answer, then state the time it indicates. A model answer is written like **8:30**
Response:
**19:07**
